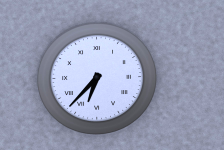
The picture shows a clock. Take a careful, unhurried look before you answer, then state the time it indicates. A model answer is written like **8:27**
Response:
**6:37**
